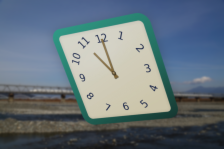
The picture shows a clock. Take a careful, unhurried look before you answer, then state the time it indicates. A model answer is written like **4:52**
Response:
**11:00**
